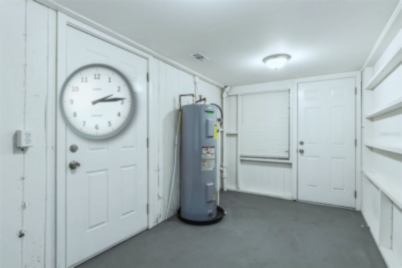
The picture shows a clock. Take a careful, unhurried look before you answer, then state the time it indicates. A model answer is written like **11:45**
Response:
**2:14**
